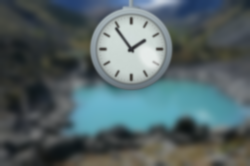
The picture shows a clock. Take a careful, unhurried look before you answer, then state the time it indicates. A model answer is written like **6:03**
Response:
**1:54**
